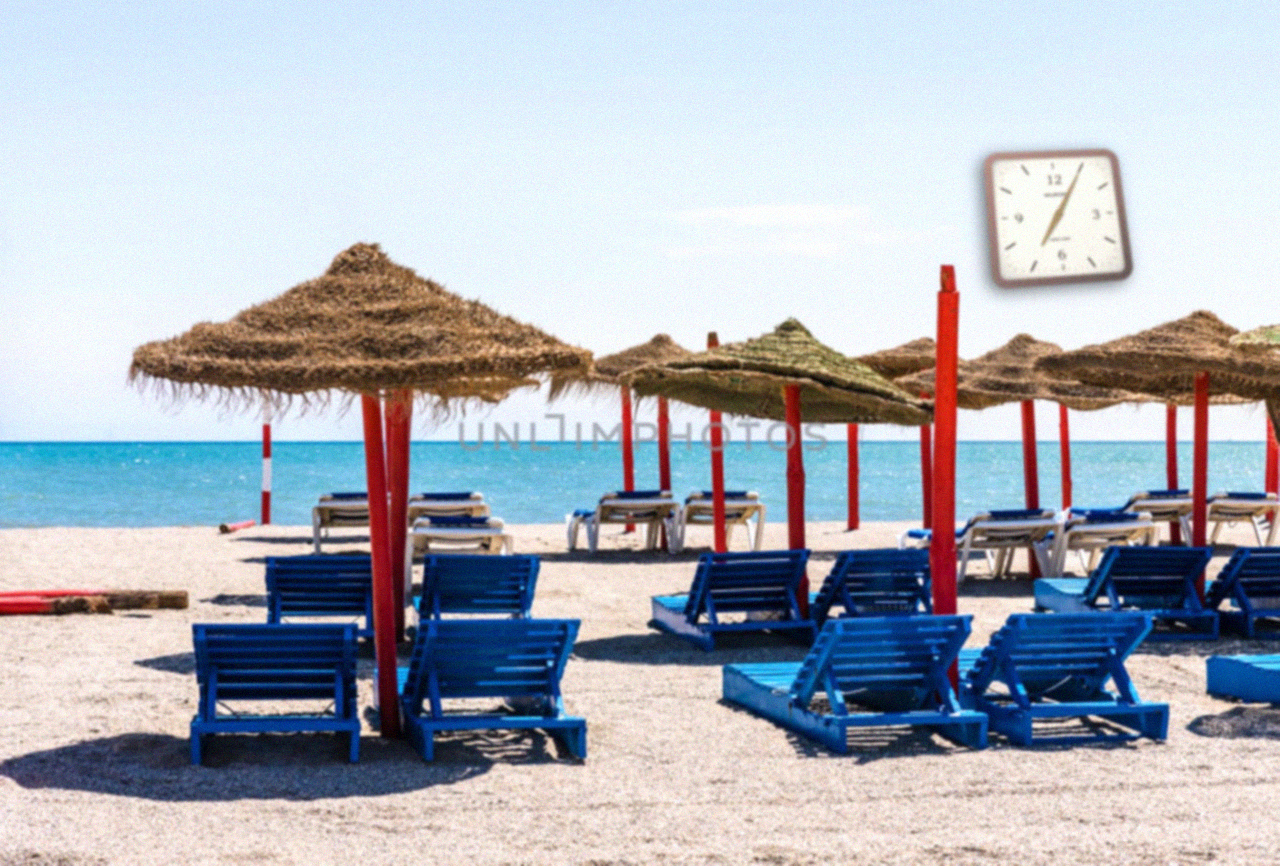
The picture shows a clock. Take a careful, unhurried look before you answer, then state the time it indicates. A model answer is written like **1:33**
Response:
**7:05**
